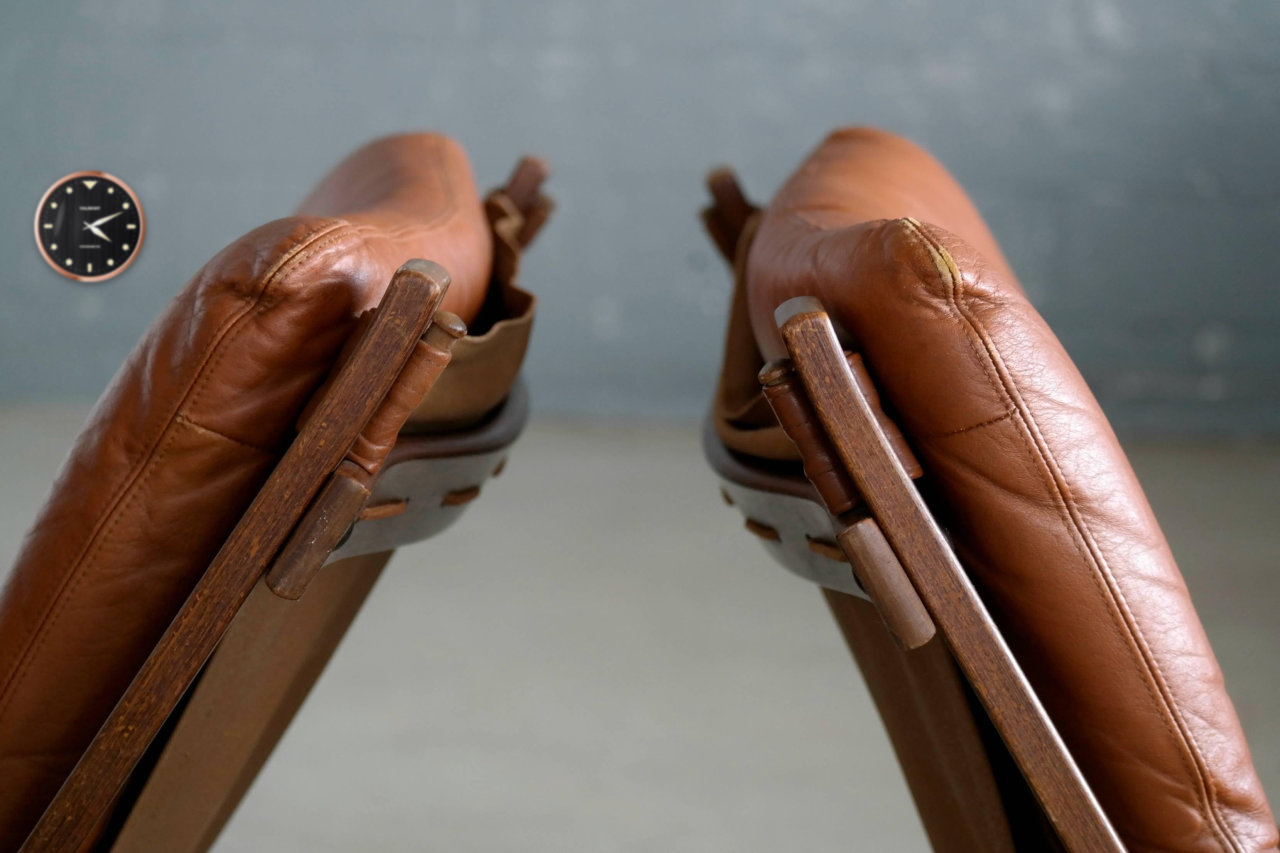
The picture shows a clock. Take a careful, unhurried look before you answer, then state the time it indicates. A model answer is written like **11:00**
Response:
**4:11**
